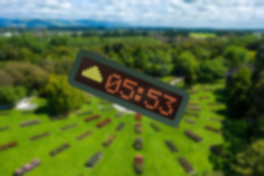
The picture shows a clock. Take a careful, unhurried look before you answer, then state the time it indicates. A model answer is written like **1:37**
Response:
**5:53**
